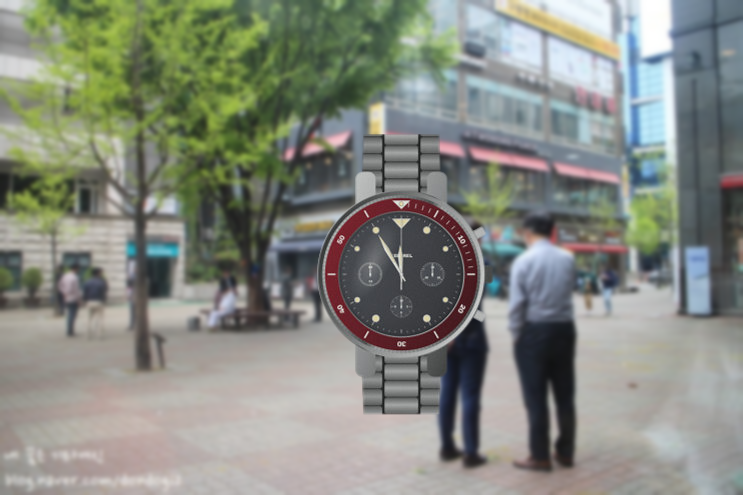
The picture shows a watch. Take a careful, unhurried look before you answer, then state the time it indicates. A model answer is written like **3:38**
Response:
**11:55**
